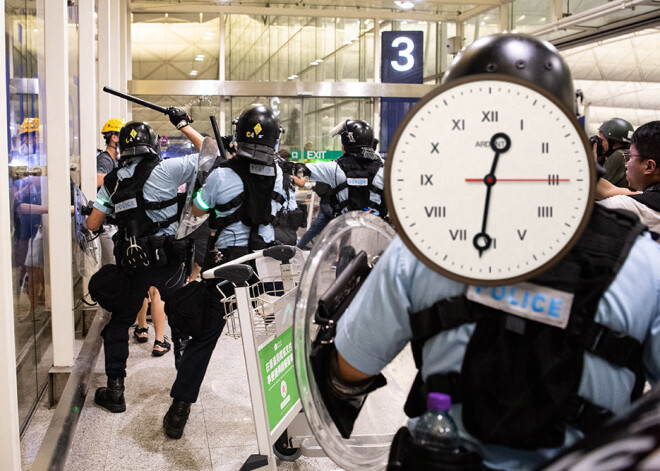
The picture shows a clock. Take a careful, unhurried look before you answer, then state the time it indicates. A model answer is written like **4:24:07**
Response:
**12:31:15**
